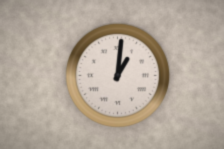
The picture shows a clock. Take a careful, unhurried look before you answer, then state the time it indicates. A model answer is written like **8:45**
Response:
**1:01**
